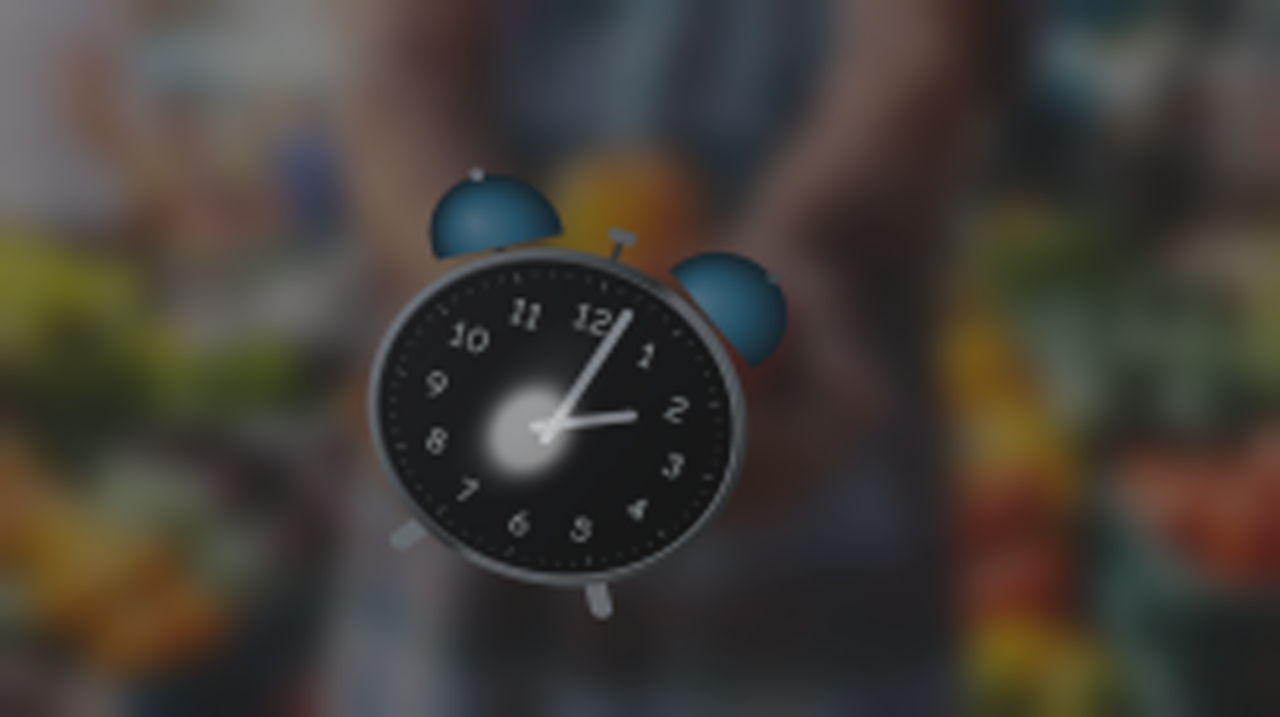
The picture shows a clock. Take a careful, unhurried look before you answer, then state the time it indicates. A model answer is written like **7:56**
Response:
**2:02**
